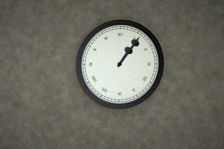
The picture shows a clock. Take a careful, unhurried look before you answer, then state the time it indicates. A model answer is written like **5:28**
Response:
**1:06**
